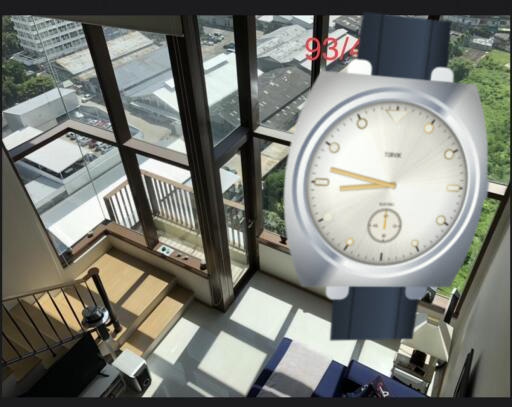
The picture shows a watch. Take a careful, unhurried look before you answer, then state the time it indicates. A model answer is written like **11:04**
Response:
**8:47**
